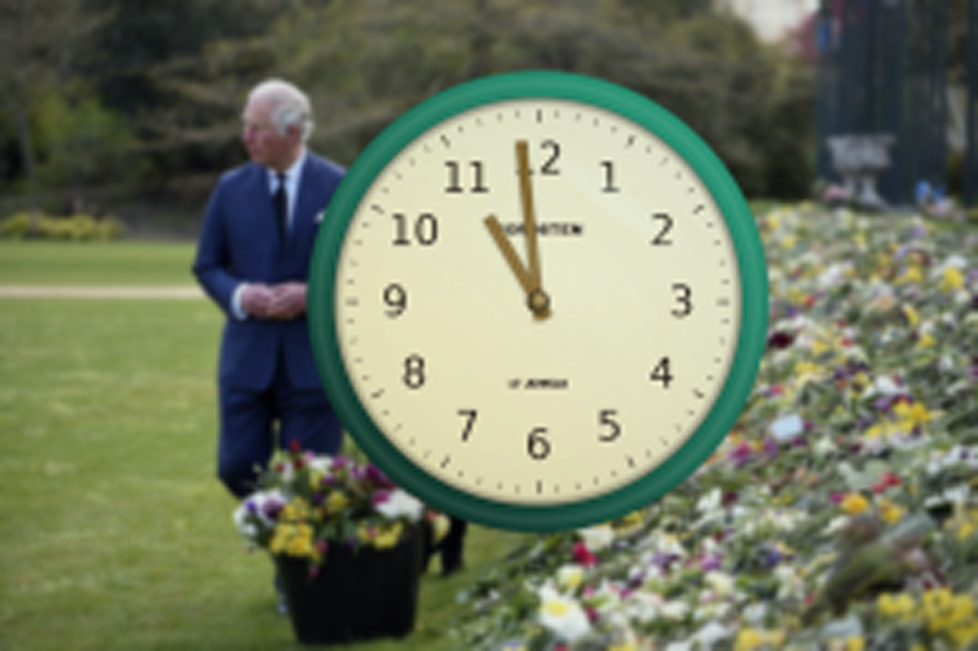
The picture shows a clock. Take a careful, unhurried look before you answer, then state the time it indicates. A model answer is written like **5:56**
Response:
**10:59**
